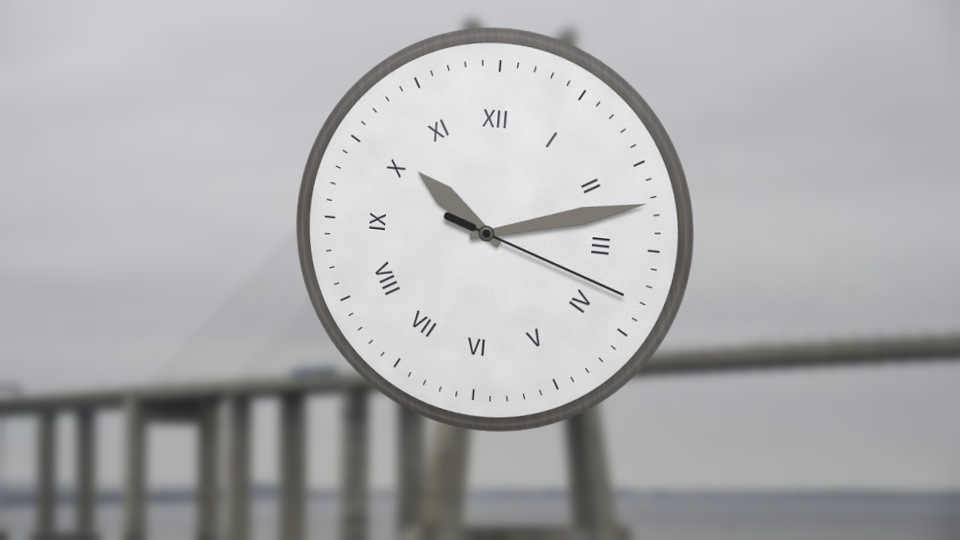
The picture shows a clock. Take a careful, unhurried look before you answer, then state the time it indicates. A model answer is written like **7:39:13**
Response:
**10:12:18**
